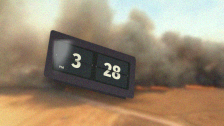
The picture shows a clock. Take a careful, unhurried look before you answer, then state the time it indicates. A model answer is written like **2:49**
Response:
**3:28**
